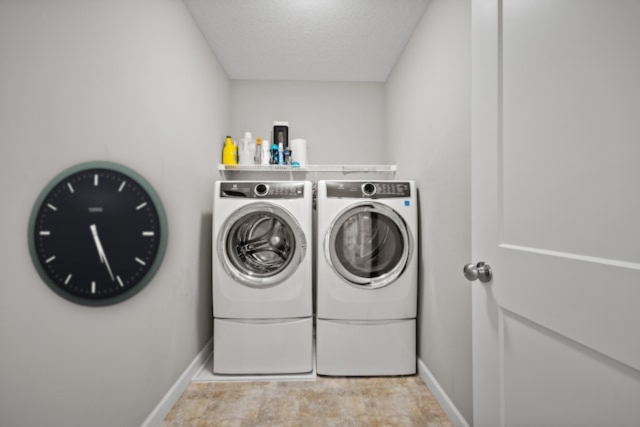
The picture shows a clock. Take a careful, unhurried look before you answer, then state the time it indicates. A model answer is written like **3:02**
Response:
**5:26**
